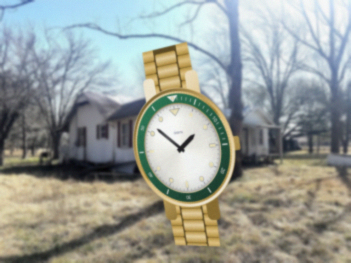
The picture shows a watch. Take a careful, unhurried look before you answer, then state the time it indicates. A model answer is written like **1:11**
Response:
**1:52**
